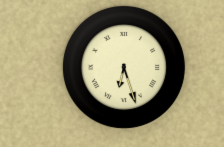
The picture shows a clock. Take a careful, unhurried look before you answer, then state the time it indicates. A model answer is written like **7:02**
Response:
**6:27**
